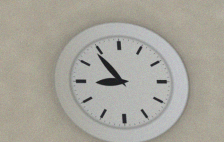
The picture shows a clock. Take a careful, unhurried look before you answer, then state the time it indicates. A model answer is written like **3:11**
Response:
**8:54**
